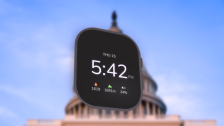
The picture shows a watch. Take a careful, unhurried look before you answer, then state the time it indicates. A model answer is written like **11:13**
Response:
**5:42**
